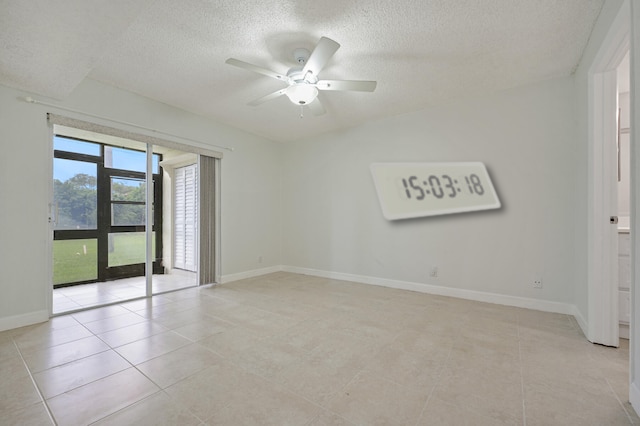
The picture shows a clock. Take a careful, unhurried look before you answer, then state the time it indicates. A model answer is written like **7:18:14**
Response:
**15:03:18**
